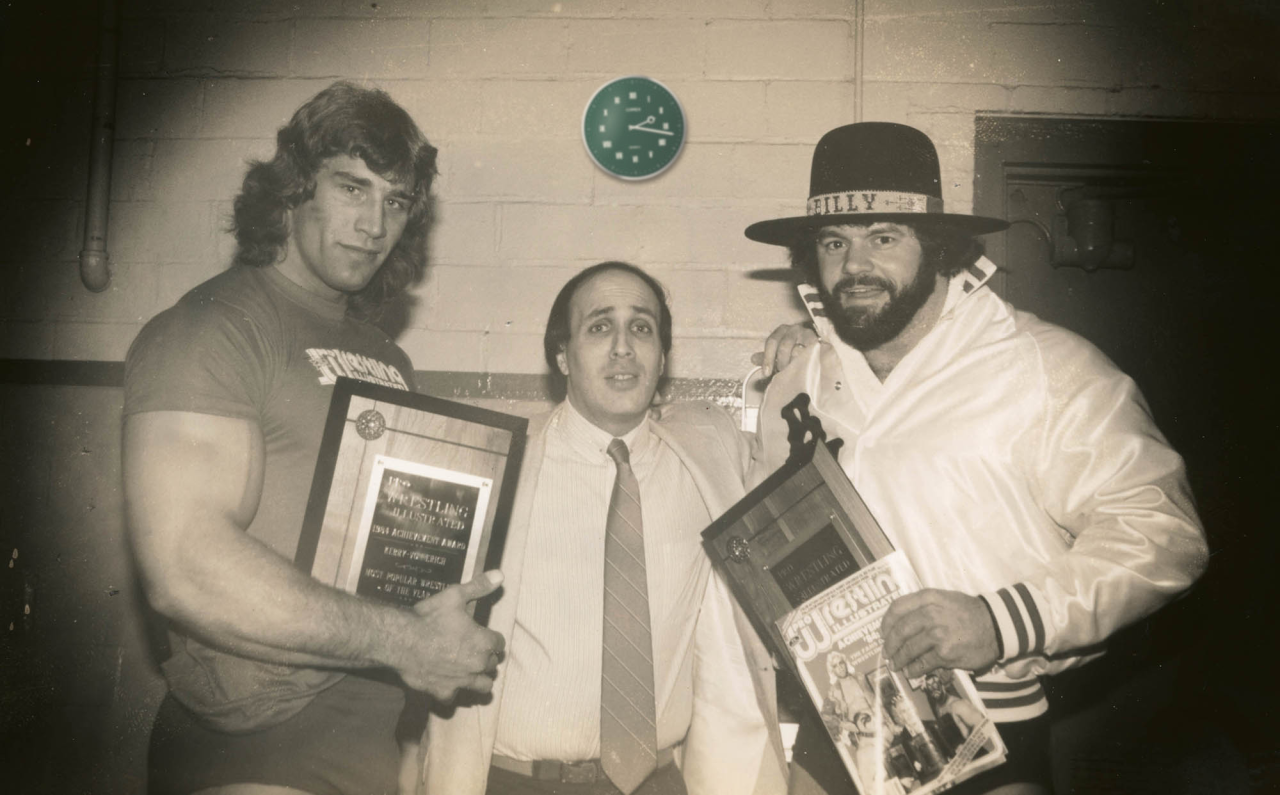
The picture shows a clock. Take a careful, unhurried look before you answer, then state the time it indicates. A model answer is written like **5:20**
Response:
**2:17**
